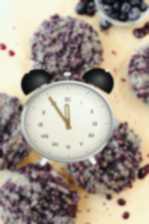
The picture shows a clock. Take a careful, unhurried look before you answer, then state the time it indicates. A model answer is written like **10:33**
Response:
**11:55**
